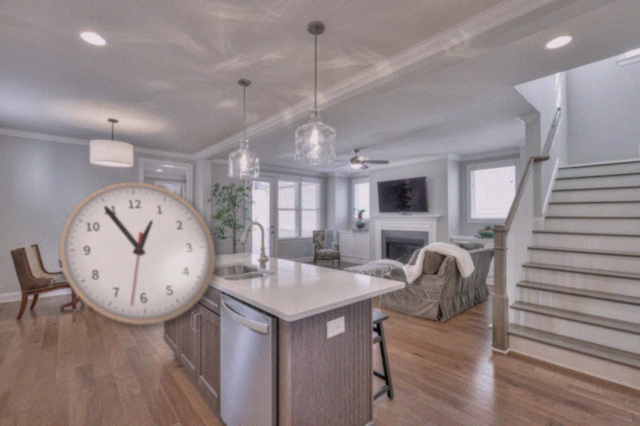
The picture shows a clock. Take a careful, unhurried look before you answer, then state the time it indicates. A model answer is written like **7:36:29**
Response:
**12:54:32**
